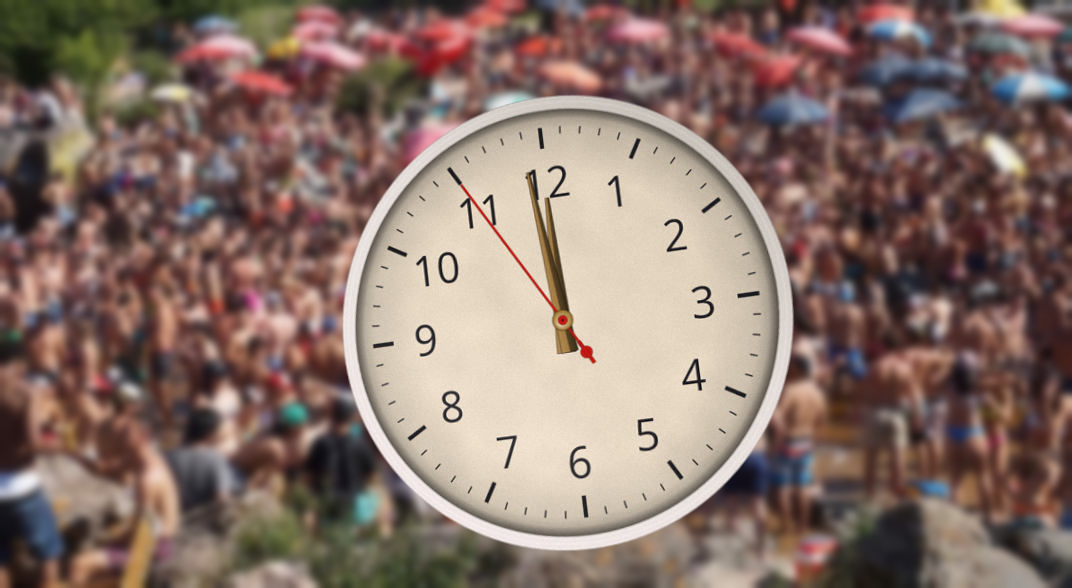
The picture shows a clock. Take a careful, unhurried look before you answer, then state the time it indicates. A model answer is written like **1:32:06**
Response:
**11:58:55**
